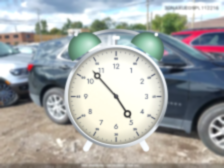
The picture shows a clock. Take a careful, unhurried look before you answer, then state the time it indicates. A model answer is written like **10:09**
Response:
**4:53**
